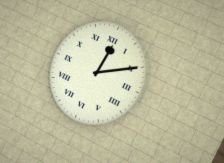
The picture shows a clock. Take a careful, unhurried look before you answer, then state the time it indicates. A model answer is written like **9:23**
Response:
**12:10**
